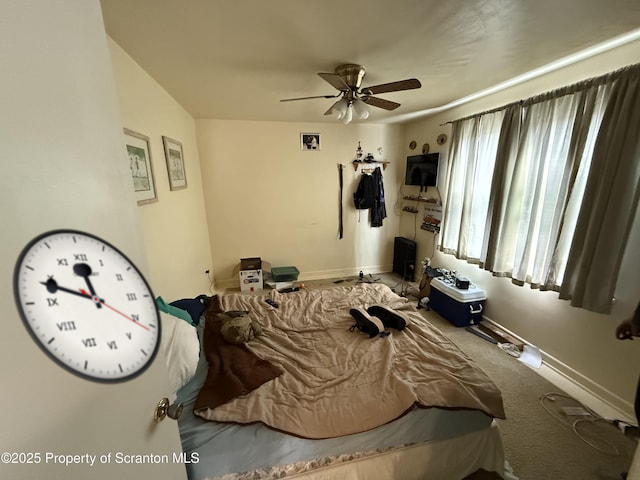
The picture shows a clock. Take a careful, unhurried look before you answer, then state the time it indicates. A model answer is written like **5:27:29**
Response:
**11:48:21**
